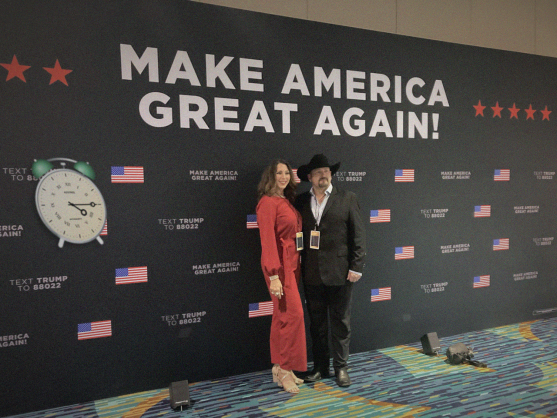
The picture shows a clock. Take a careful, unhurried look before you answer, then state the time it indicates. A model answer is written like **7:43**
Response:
**4:15**
